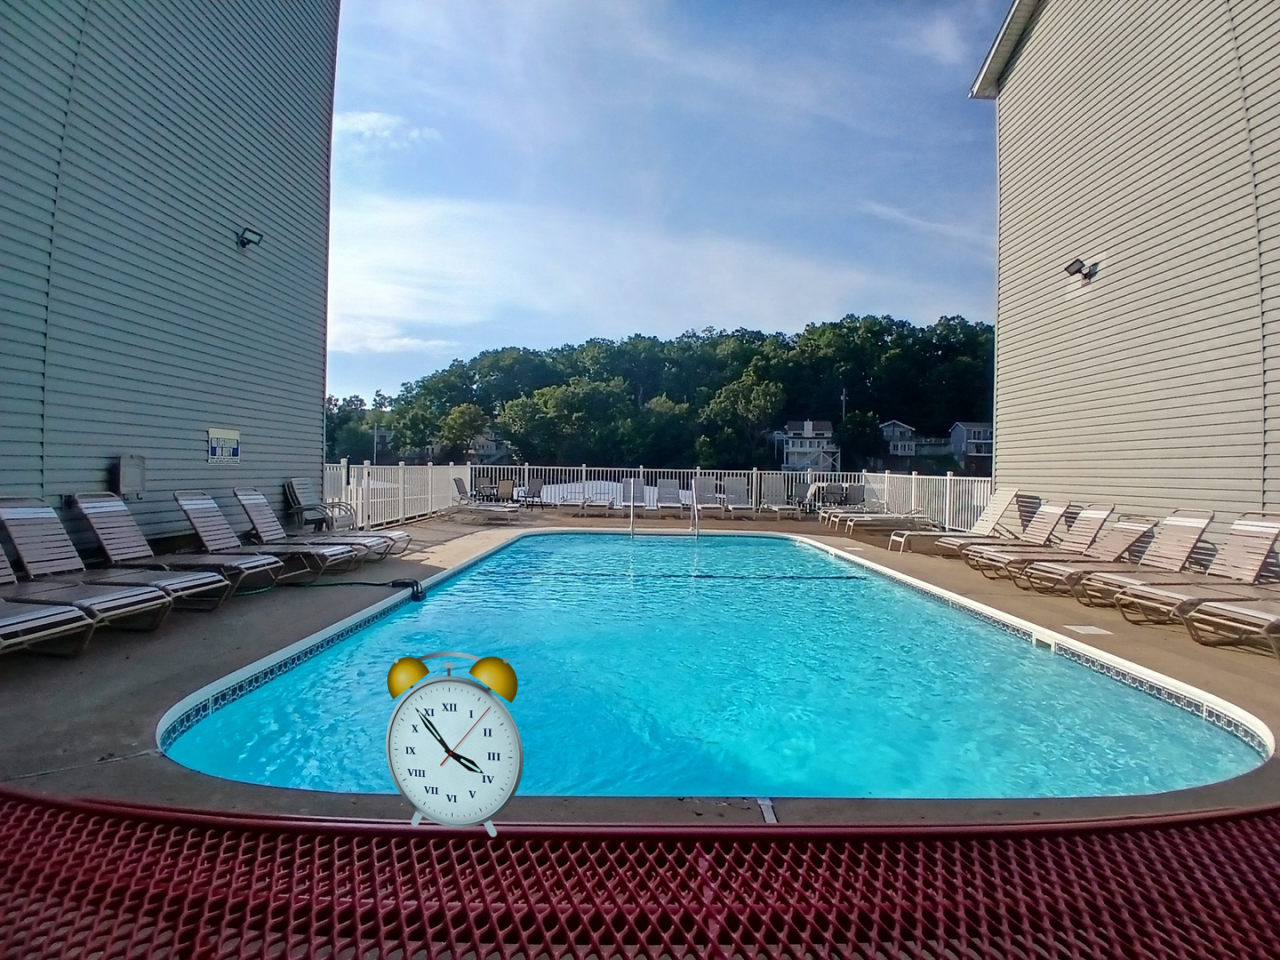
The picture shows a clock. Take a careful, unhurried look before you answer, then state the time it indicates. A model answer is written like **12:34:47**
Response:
**3:53:07**
